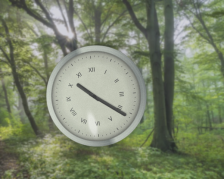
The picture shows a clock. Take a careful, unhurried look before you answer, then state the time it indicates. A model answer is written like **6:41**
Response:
**10:21**
